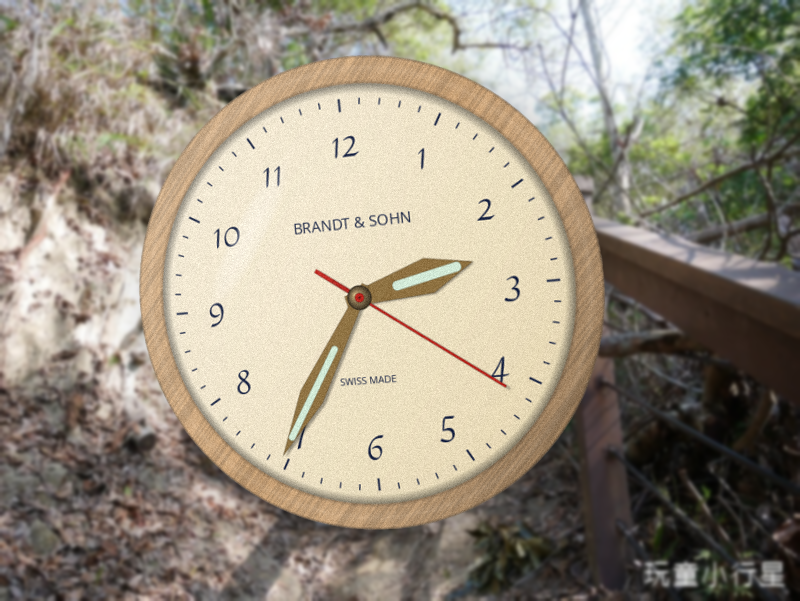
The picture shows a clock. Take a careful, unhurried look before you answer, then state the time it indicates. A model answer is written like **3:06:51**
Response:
**2:35:21**
